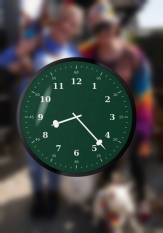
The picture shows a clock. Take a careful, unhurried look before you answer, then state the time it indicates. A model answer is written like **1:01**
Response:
**8:23**
